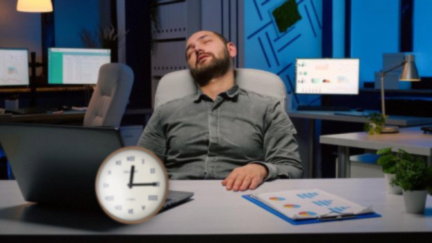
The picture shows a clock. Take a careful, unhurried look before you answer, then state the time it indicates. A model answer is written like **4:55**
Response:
**12:15**
